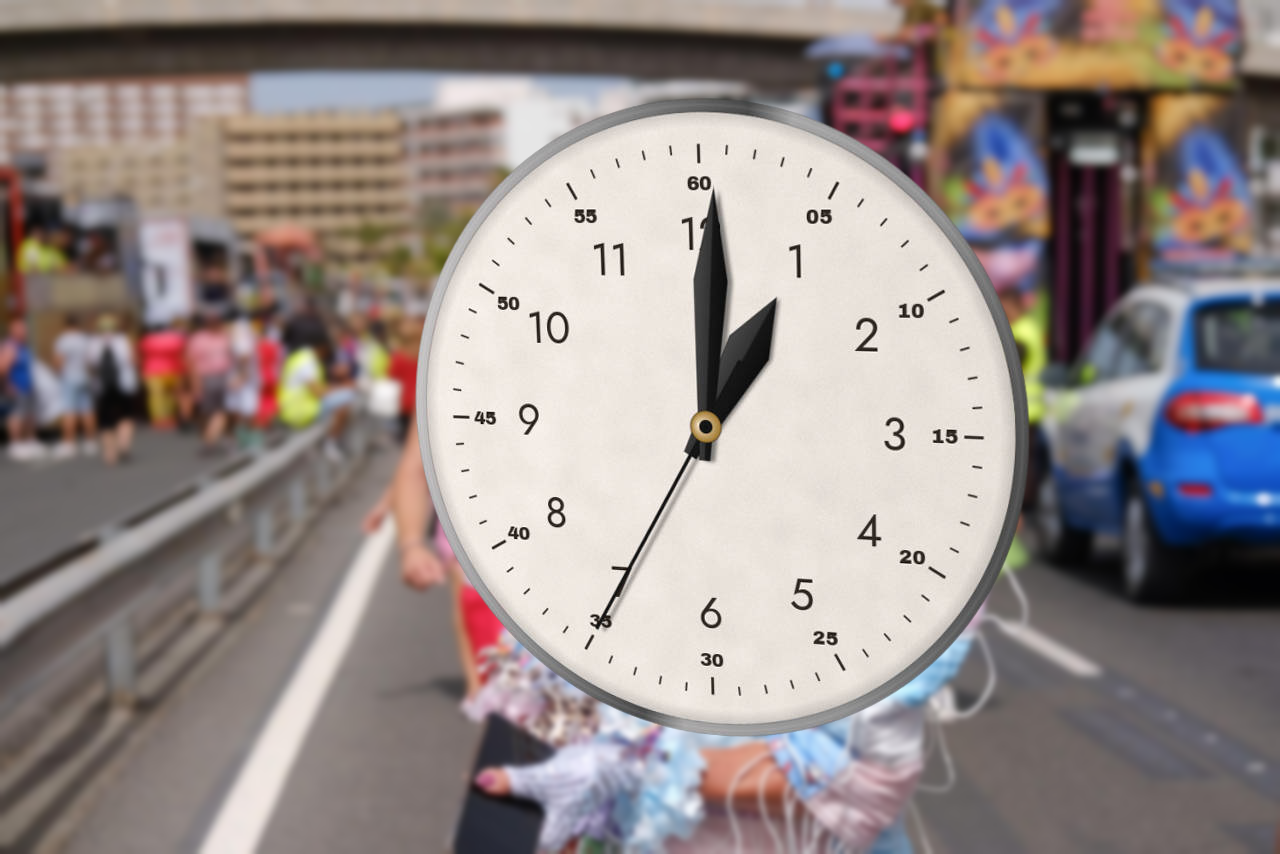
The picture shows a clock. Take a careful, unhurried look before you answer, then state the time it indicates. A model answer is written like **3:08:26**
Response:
**1:00:35**
